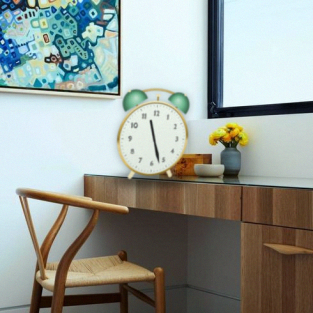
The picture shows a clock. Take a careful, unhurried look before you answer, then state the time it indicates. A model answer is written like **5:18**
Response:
**11:27**
